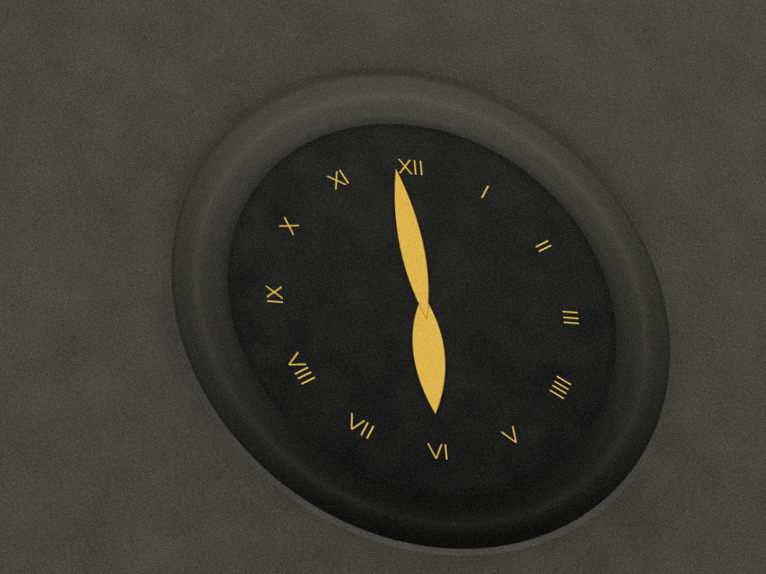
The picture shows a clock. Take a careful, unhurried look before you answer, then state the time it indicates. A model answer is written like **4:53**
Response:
**5:59**
